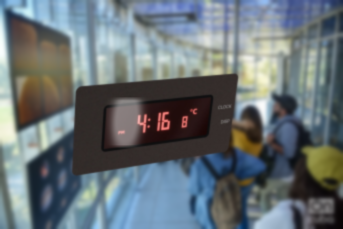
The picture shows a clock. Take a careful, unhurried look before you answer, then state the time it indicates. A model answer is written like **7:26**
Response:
**4:16**
